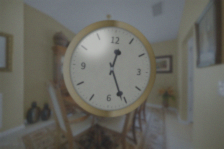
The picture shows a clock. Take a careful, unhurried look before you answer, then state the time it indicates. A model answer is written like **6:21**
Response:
**12:26**
